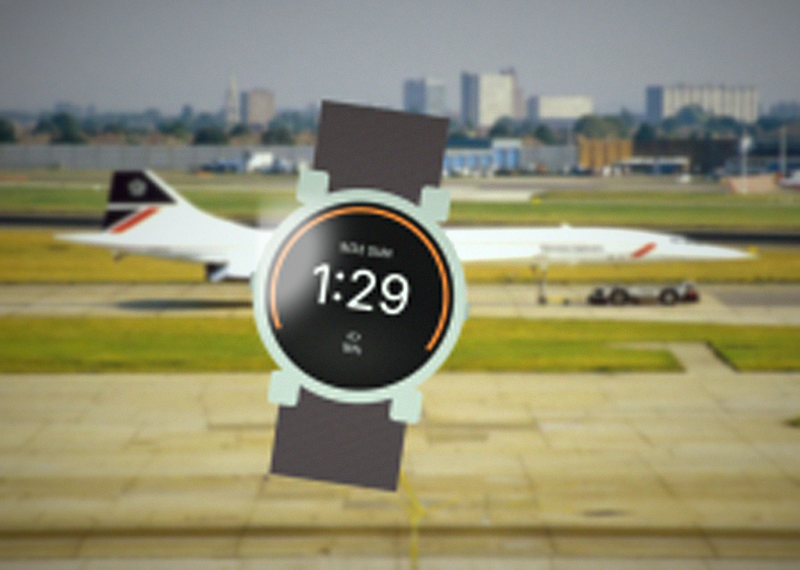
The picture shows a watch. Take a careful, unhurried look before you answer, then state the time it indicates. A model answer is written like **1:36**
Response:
**1:29**
